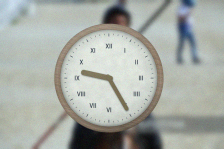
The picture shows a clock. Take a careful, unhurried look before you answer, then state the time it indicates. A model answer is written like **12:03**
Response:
**9:25**
